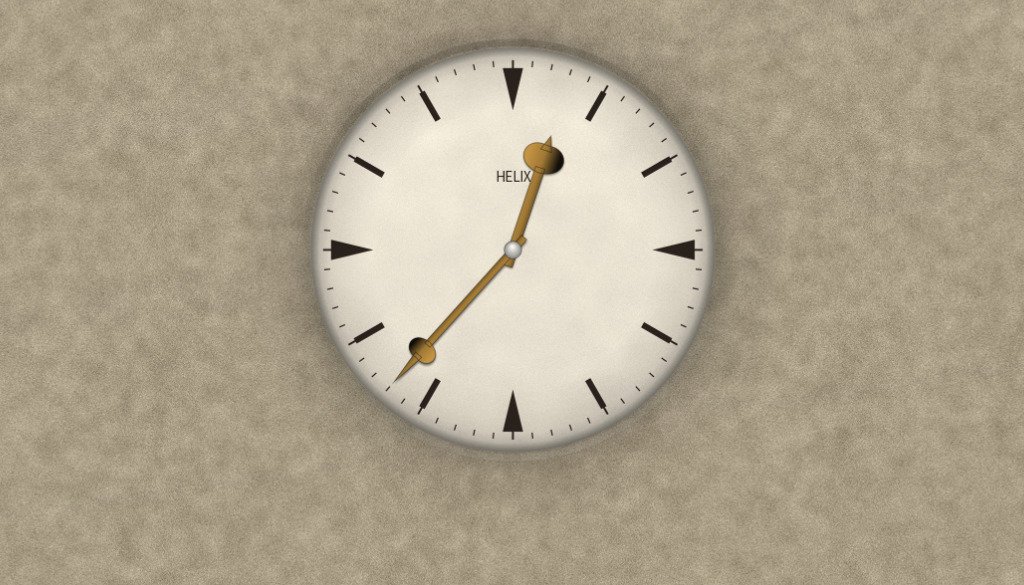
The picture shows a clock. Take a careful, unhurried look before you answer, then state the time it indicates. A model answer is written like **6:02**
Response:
**12:37**
